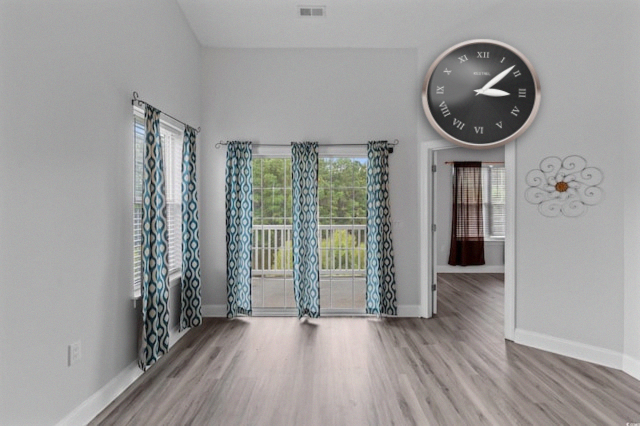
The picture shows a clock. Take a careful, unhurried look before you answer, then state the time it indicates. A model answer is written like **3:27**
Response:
**3:08**
